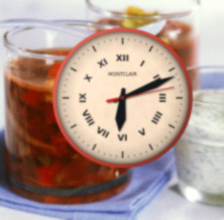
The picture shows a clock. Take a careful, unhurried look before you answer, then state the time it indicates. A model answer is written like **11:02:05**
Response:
**6:11:13**
